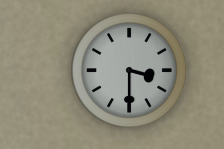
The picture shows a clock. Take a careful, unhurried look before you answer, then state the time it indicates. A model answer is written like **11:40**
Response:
**3:30**
